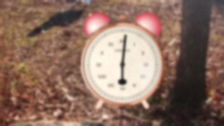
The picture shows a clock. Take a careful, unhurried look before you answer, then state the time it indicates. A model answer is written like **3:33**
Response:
**6:01**
